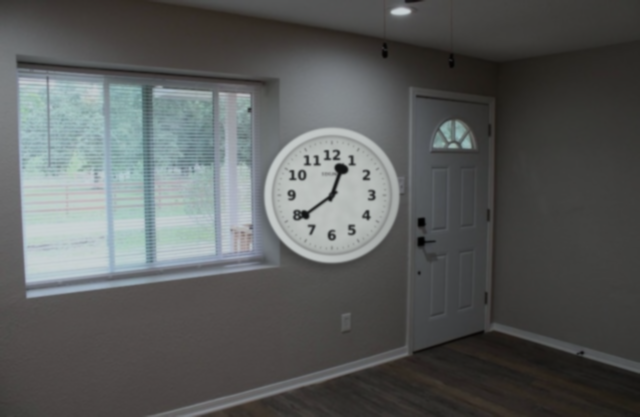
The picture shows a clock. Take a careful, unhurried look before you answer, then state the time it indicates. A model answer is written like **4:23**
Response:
**12:39**
